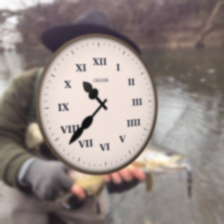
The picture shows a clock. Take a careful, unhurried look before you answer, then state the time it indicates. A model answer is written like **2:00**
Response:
**10:38**
